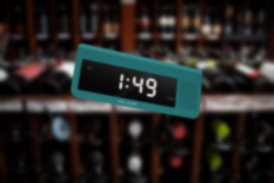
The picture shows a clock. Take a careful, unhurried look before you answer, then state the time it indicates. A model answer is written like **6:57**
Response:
**1:49**
